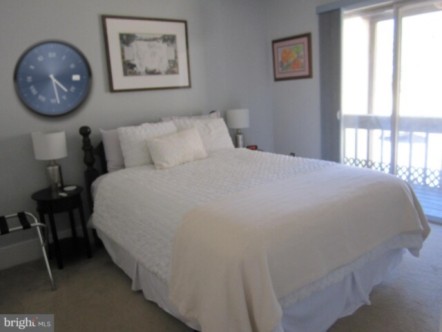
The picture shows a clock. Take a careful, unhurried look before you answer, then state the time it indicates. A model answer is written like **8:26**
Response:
**4:28**
